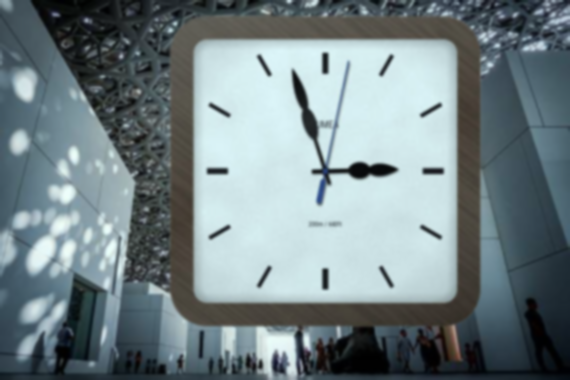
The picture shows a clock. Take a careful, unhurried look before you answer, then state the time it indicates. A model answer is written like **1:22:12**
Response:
**2:57:02**
